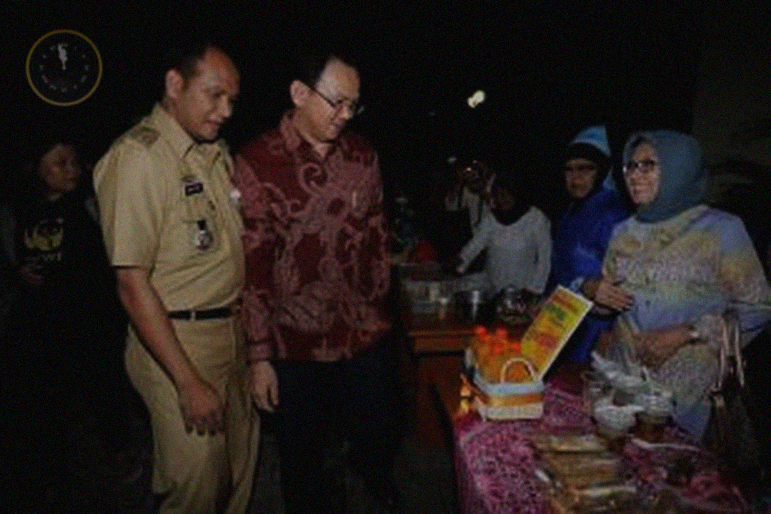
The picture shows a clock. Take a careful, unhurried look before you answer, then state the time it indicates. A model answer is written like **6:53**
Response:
**11:58**
